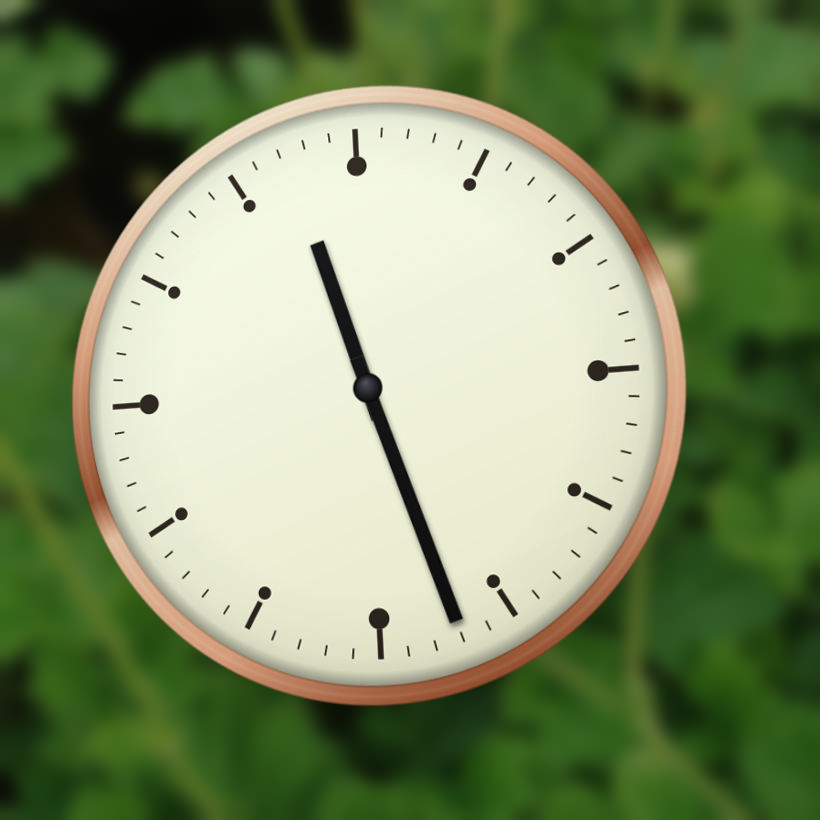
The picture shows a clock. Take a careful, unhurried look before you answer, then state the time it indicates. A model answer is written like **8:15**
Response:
**11:27**
